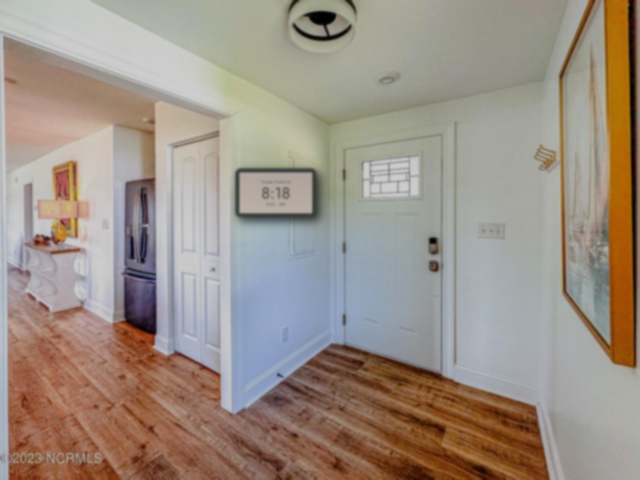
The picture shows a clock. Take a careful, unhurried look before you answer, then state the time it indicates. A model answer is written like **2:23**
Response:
**8:18**
